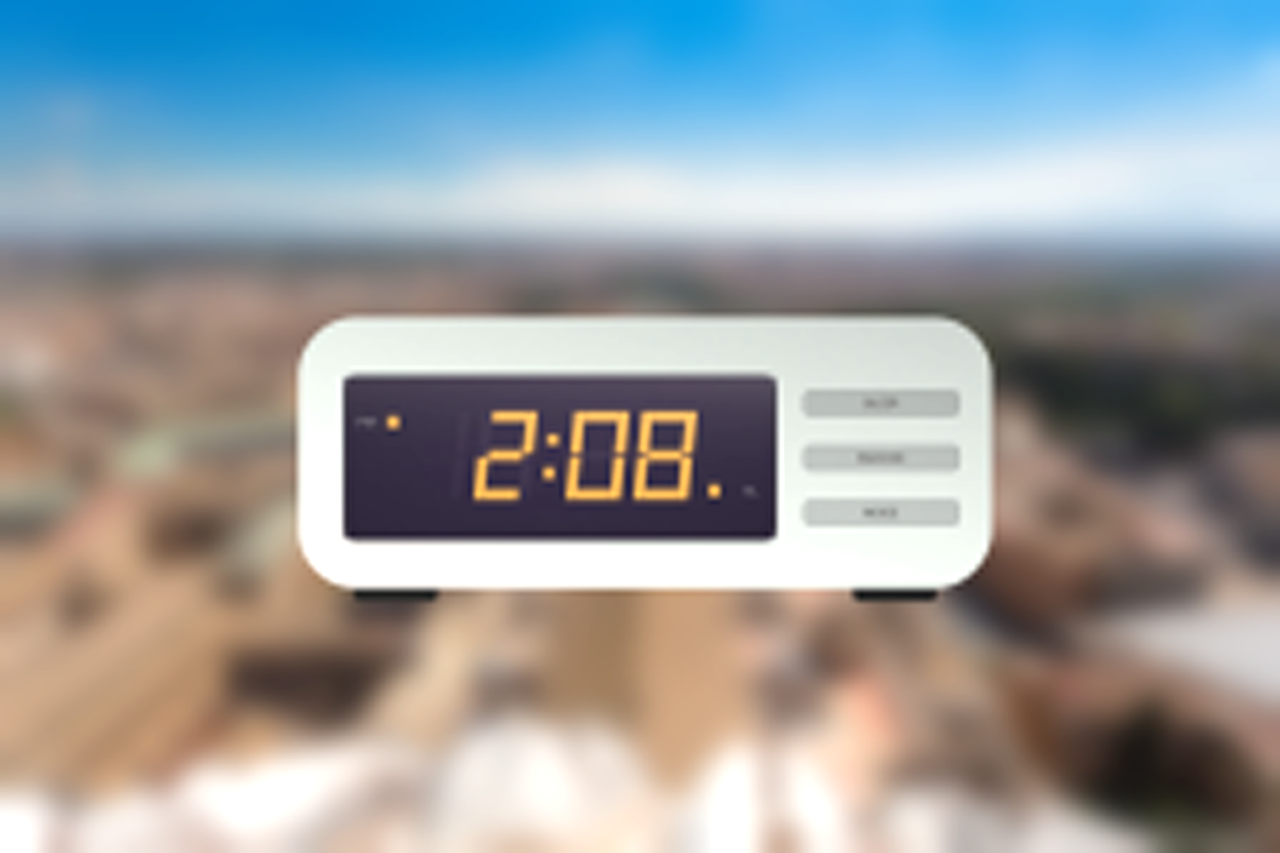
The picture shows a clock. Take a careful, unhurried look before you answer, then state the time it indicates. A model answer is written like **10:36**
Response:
**2:08**
